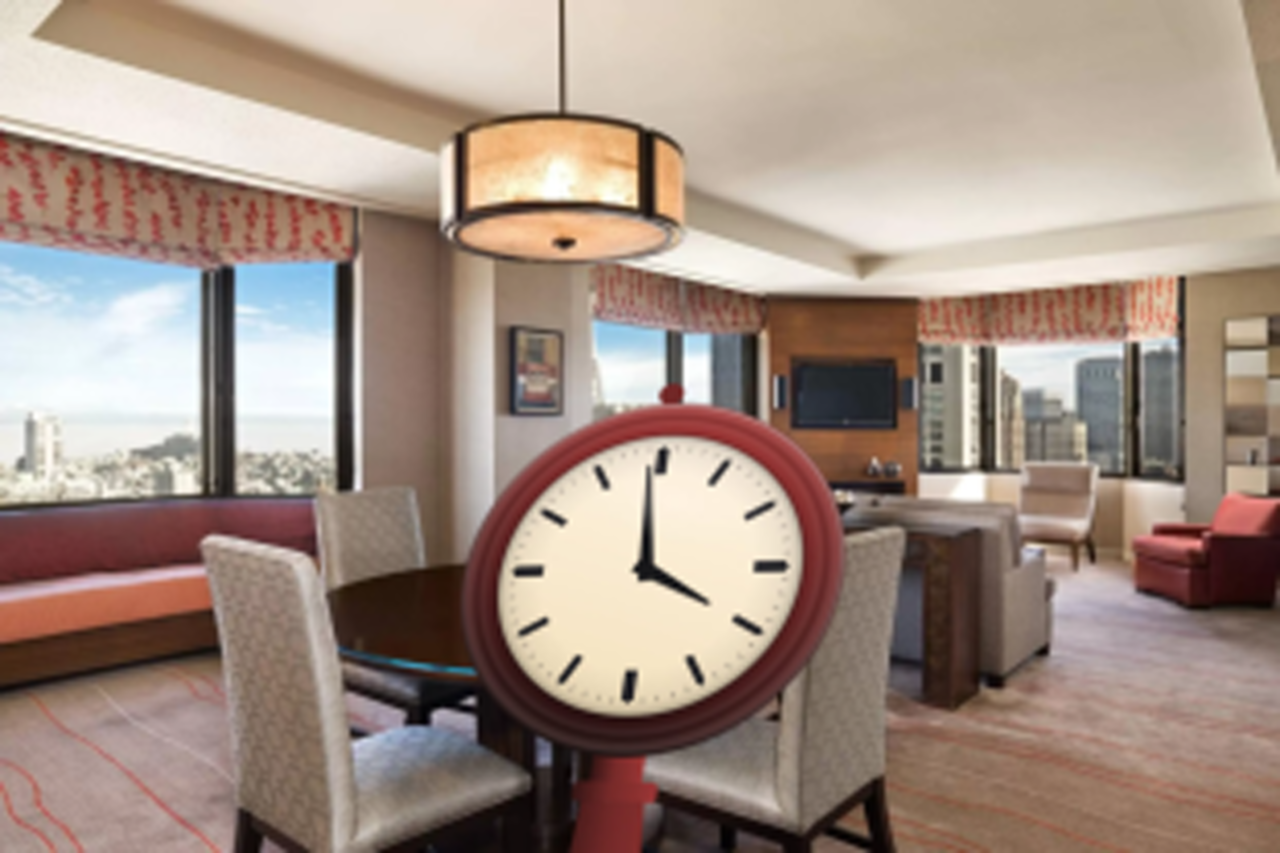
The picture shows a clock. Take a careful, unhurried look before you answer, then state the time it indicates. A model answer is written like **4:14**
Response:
**3:59**
